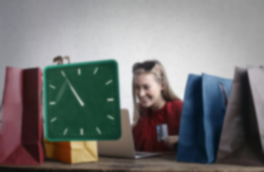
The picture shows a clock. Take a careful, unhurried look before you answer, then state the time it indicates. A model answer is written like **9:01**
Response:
**10:55**
